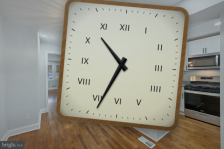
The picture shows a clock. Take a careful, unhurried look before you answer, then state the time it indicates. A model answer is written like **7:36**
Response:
**10:34**
